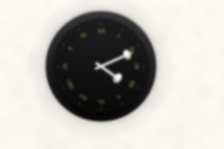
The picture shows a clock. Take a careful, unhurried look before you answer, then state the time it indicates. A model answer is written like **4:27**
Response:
**4:11**
